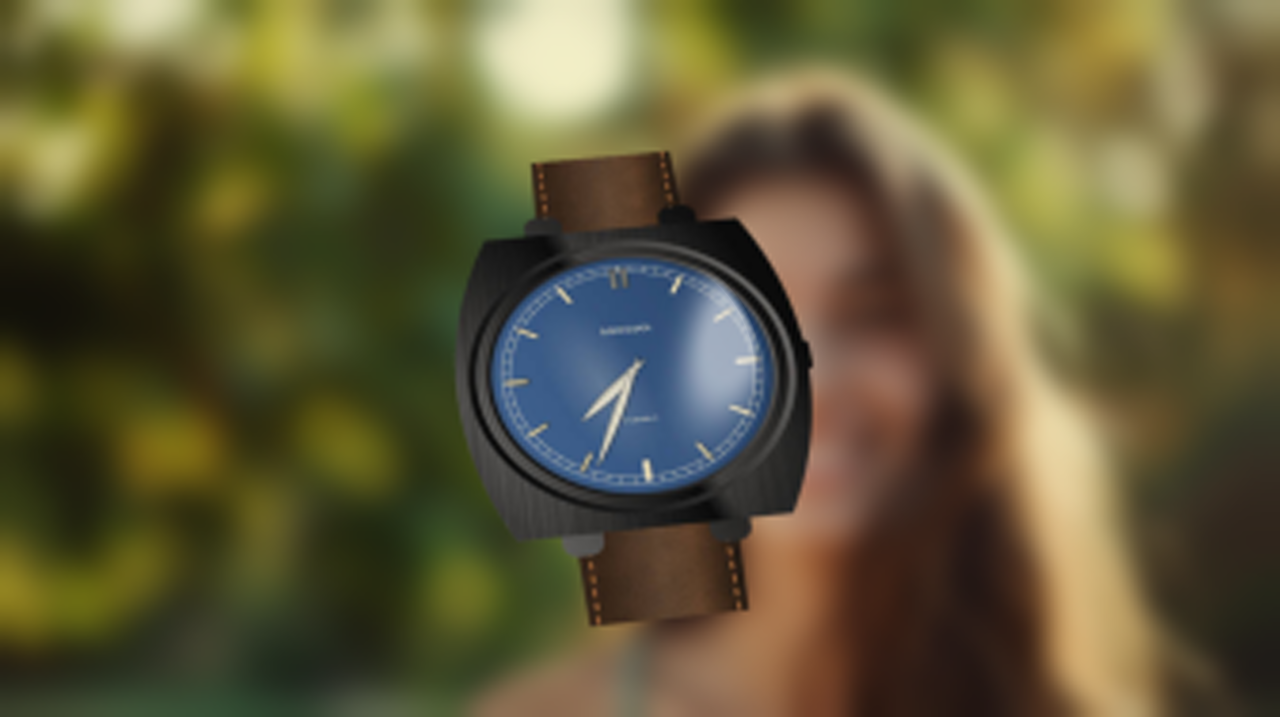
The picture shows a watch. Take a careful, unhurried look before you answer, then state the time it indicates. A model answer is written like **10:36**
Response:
**7:34**
